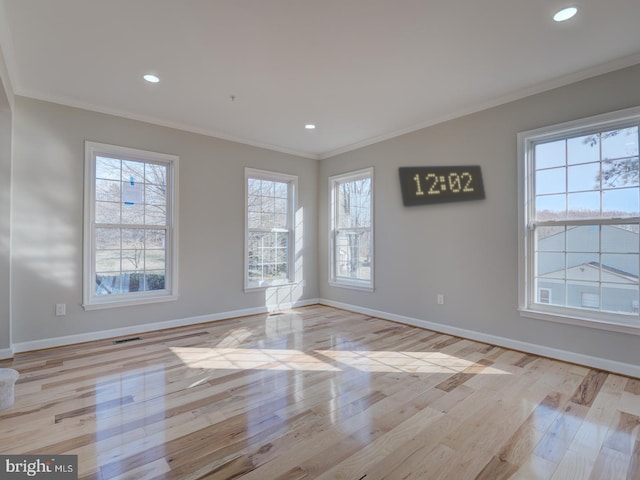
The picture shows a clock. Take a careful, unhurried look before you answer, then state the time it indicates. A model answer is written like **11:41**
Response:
**12:02**
